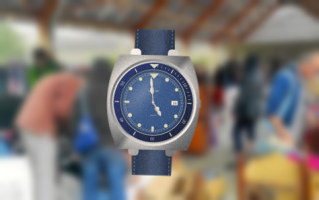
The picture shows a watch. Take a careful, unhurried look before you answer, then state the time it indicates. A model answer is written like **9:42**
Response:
**4:59**
